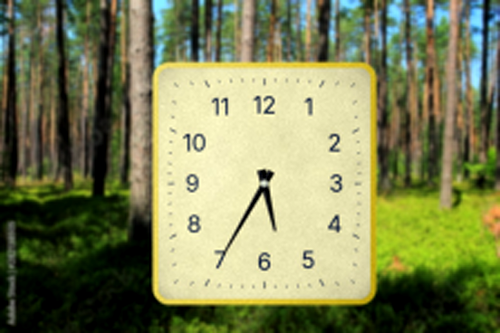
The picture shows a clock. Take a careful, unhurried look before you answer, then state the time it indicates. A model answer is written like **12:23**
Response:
**5:35**
